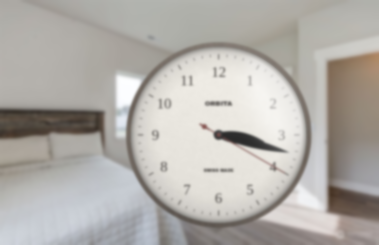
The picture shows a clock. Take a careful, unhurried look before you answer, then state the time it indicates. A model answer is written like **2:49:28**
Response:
**3:17:20**
